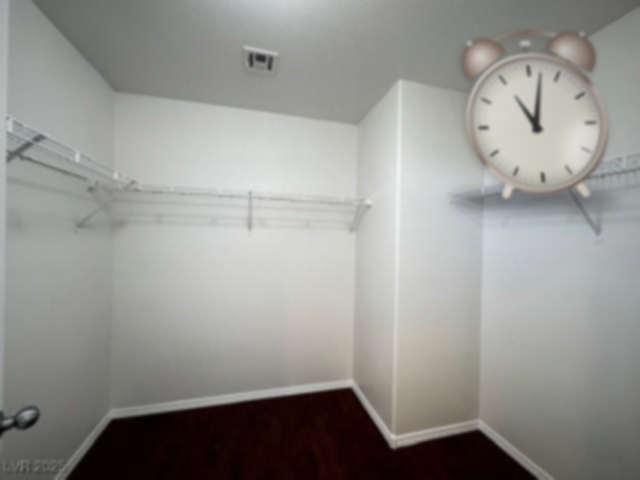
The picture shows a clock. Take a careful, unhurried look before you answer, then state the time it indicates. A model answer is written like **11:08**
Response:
**11:02**
